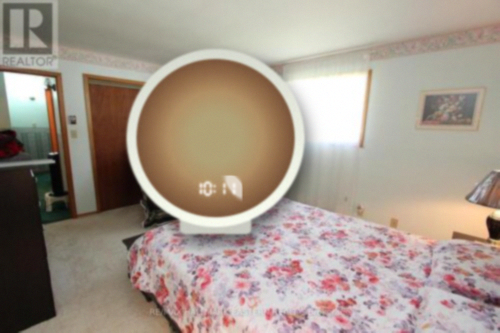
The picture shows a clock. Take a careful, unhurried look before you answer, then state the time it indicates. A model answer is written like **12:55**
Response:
**10:11**
